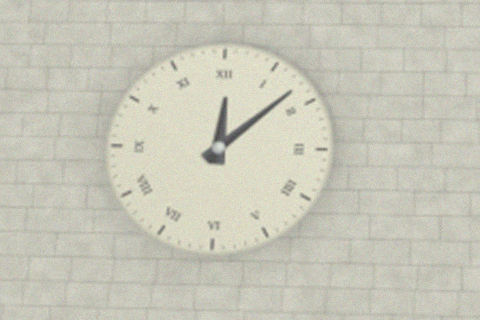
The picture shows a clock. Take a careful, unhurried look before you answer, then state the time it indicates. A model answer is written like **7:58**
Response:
**12:08**
